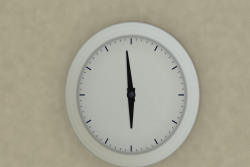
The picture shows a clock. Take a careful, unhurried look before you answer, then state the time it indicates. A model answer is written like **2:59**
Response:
**5:59**
